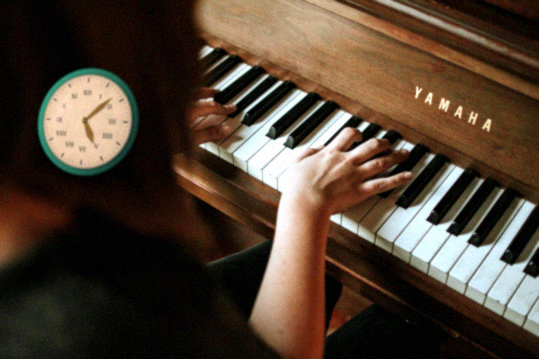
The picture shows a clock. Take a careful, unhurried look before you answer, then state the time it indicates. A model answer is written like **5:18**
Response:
**5:08**
